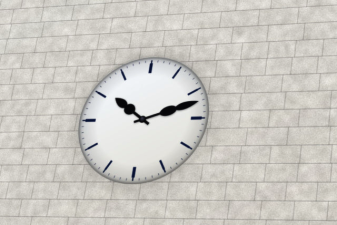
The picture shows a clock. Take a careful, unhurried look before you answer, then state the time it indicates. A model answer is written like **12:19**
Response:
**10:12**
